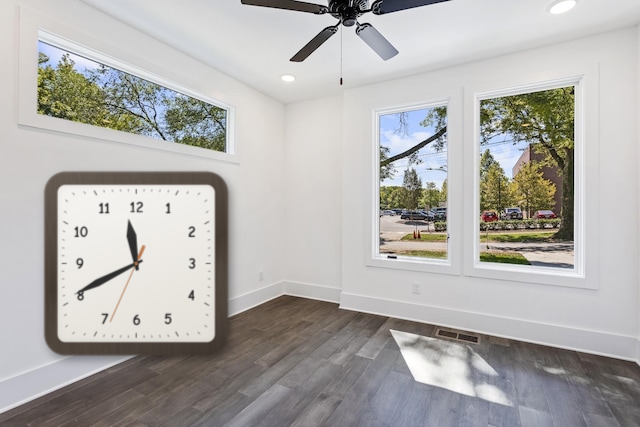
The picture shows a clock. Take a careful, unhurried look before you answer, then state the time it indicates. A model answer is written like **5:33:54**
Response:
**11:40:34**
